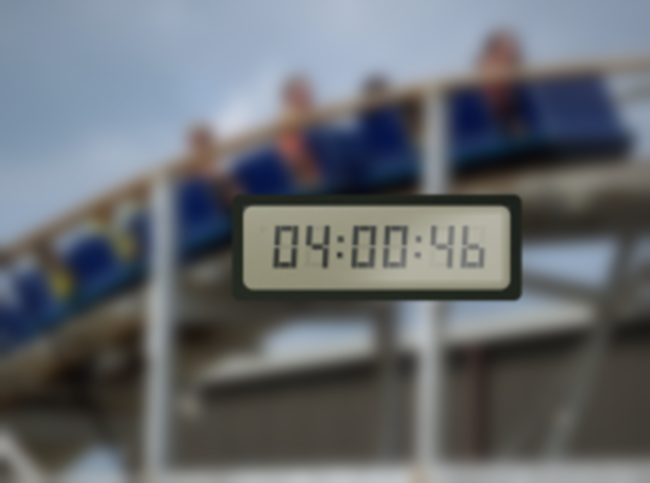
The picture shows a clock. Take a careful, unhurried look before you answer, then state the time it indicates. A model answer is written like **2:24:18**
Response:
**4:00:46**
